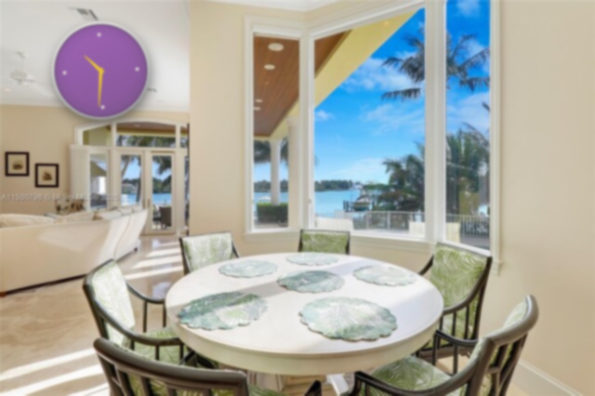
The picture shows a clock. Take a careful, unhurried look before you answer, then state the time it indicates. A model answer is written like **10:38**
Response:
**10:31**
